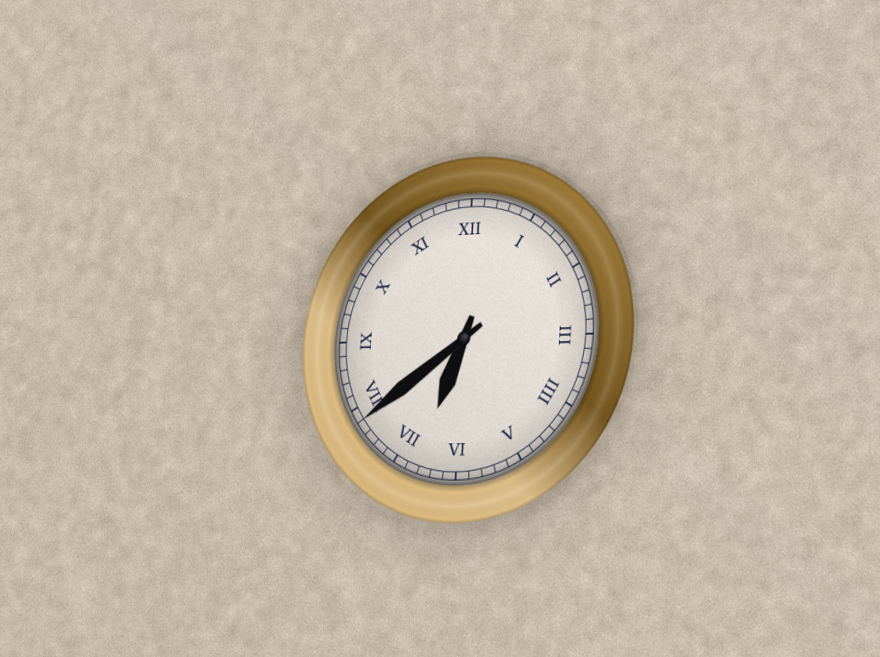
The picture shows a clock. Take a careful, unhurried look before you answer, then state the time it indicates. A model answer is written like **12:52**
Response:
**6:39**
